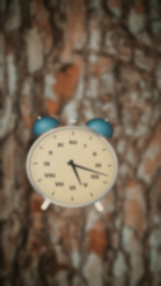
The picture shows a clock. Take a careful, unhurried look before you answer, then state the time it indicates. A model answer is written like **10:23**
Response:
**5:18**
